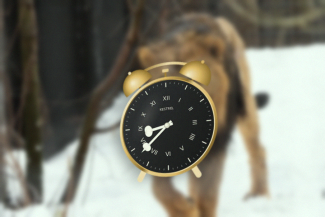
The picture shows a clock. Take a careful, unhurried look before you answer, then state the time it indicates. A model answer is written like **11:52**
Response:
**8:38**
